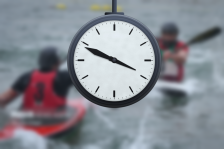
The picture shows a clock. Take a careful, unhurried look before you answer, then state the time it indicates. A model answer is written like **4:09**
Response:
**3:49**
